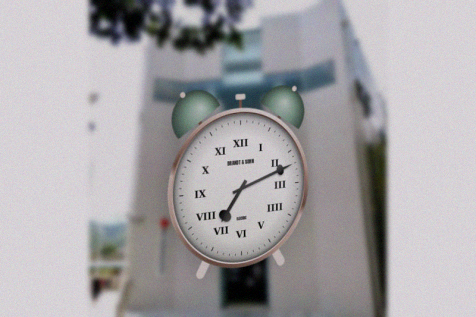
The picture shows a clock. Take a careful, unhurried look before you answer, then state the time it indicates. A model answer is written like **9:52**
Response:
**7:12**
